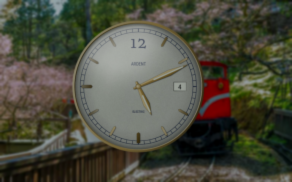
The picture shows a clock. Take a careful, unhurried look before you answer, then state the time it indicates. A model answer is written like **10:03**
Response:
**5:11**
